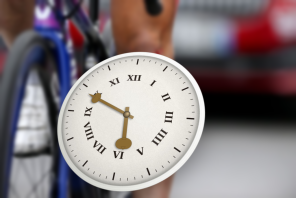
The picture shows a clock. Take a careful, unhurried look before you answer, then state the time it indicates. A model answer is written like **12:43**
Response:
**5:49**
